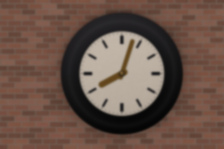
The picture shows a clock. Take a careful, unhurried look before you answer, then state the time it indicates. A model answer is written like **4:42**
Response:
**8:03**
